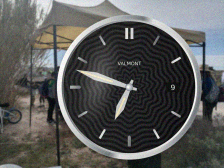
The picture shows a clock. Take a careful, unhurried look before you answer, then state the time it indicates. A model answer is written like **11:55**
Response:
**6:48**
